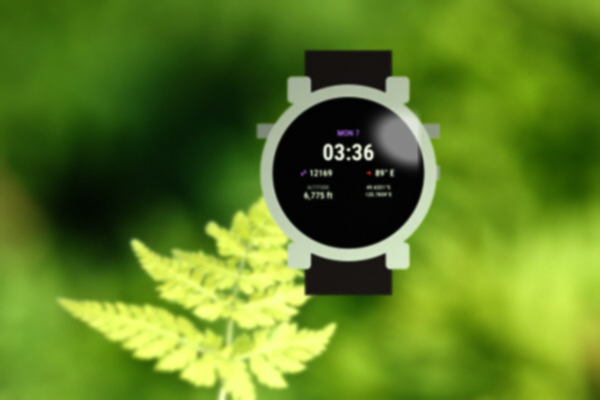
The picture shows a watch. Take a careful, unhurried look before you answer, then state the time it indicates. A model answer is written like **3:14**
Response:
**3:36**
